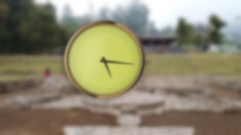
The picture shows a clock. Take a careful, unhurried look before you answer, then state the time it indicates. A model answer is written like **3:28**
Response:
**5:16**
